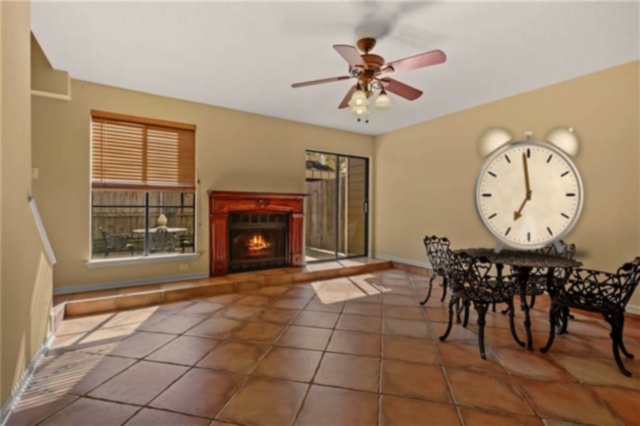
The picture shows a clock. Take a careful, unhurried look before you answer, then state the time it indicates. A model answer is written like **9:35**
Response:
**6:59**
